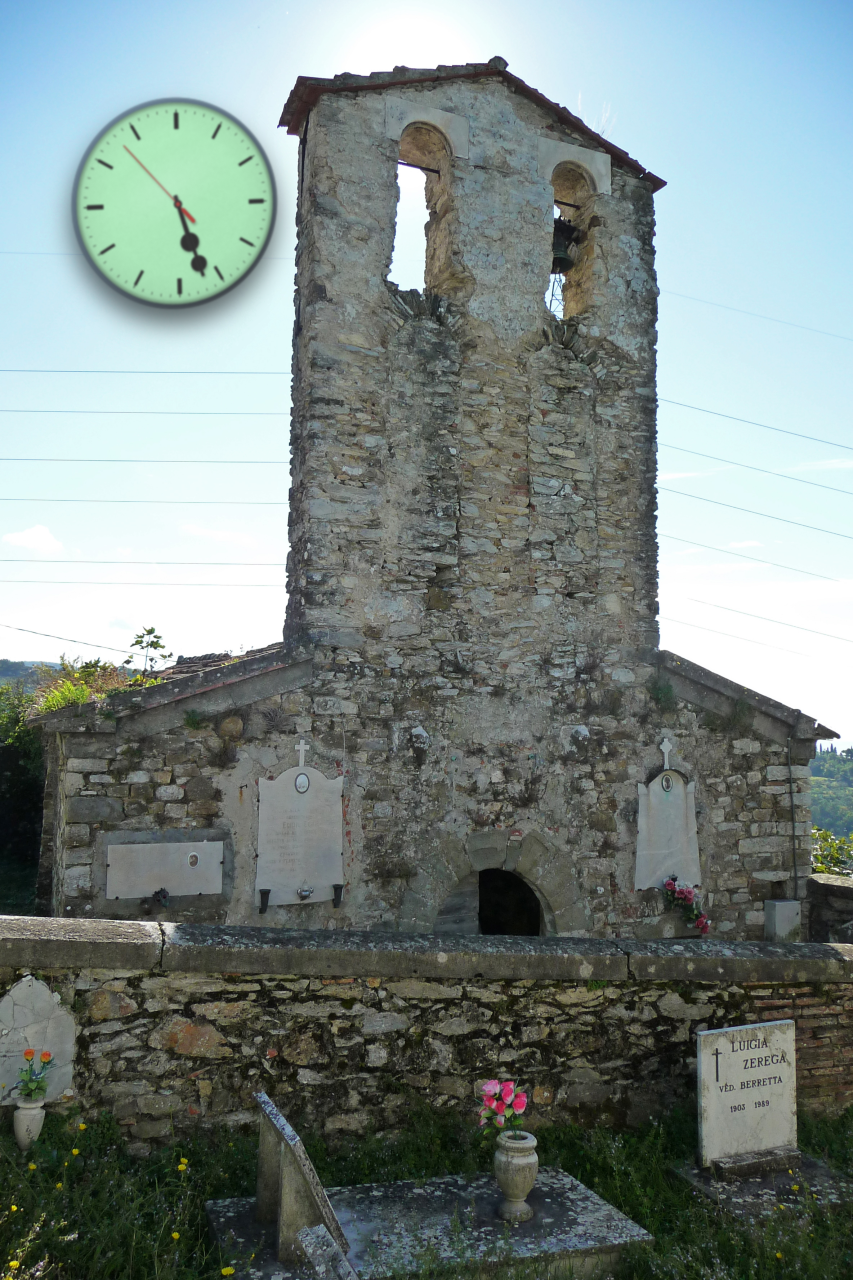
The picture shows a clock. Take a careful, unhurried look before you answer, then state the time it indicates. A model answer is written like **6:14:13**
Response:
**5:26:53**
